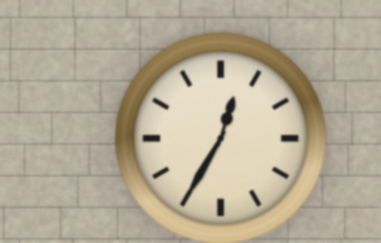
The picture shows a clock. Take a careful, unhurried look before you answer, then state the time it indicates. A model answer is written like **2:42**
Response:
**12:35**
